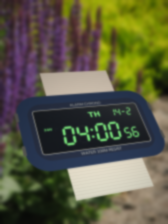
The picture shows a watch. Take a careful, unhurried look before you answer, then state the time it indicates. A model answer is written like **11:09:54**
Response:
**4:00:56**
